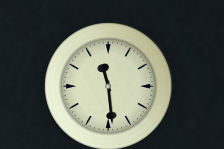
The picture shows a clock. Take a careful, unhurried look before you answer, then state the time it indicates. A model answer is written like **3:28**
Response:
**11:29**
